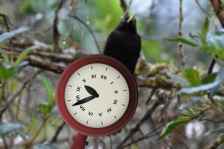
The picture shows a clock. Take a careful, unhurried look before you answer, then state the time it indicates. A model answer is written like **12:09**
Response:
**9:38**
